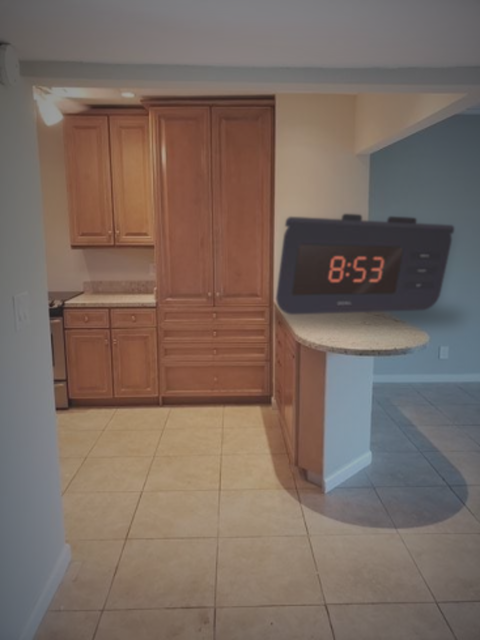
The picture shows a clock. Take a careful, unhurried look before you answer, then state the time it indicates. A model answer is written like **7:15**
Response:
**8:53**
